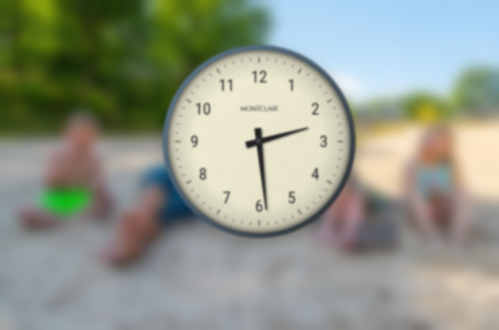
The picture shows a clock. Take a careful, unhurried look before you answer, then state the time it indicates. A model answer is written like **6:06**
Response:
**2:29**
